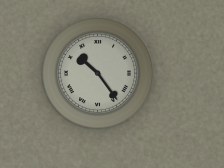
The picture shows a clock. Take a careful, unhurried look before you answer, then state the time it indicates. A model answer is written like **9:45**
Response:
**10:24**
